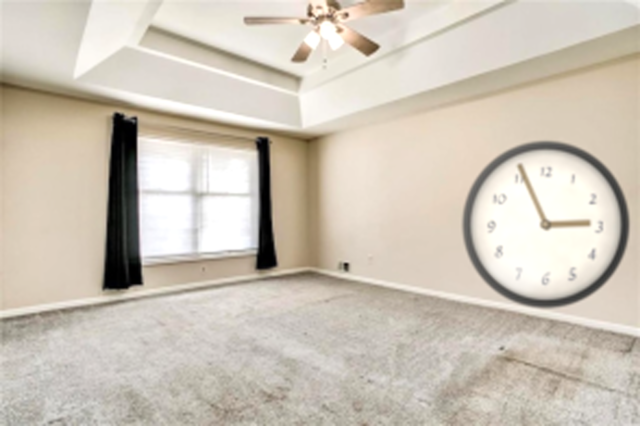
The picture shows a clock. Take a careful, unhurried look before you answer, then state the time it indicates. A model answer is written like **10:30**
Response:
**2:56**
